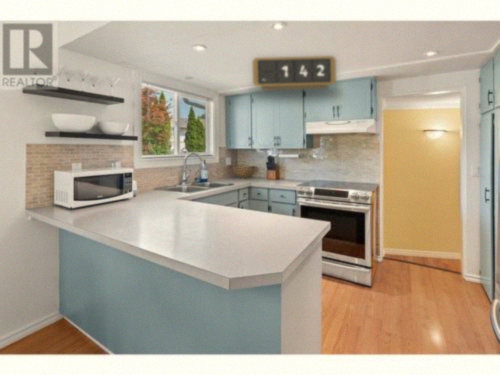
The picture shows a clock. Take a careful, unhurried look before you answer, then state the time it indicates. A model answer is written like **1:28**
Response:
**1:42**
